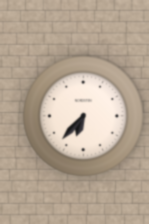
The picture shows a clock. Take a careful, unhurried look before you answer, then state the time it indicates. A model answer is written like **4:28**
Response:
**6:37**
